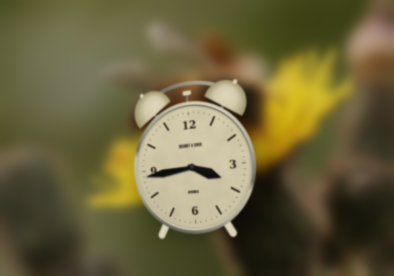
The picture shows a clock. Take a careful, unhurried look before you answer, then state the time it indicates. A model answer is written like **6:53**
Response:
**3:44**
